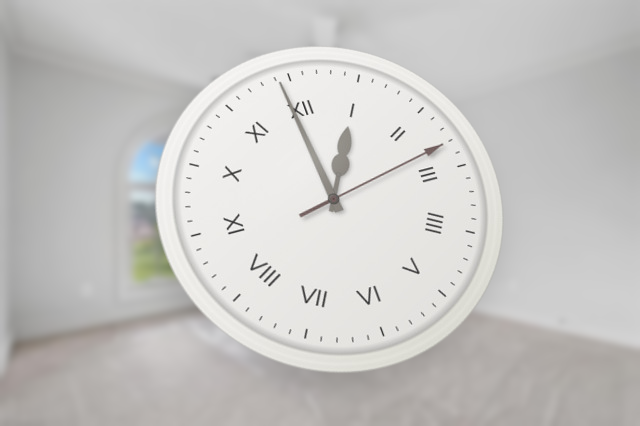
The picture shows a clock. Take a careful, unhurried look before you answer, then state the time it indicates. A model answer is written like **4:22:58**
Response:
**12:59:13**
